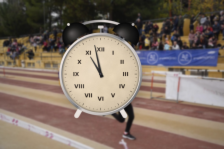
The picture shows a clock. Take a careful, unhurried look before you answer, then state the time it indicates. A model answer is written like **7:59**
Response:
**10:58**
